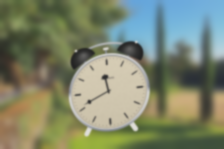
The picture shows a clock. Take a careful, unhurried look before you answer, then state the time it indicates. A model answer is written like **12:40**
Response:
**11:41**
